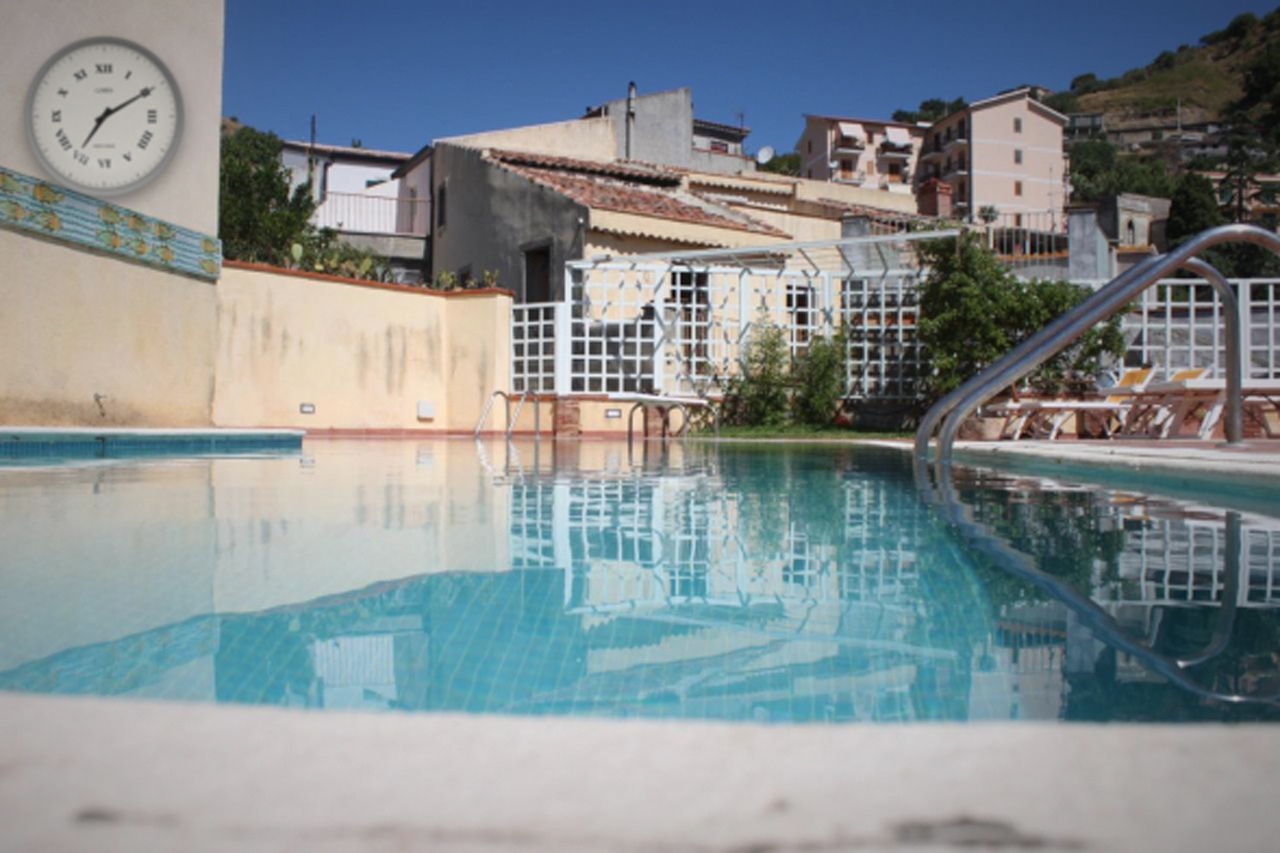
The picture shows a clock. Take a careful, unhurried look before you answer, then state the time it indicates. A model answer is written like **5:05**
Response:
**7:10**
